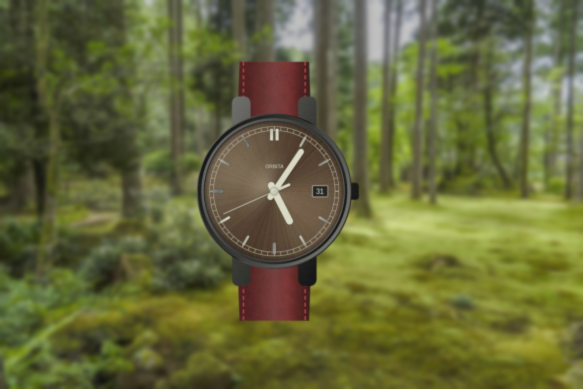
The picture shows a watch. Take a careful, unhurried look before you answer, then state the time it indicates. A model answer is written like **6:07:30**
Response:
**5:05:41**
